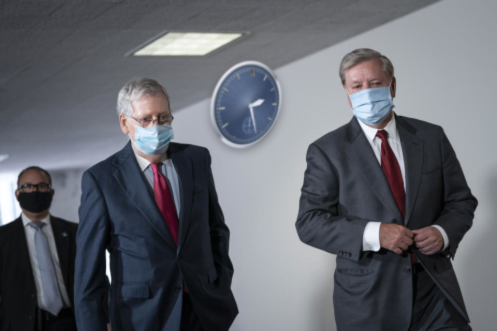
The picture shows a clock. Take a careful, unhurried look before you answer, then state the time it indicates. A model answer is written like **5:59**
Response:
**2:27**
